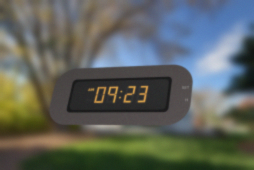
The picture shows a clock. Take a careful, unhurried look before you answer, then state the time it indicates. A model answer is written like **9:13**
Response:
**9:23**
